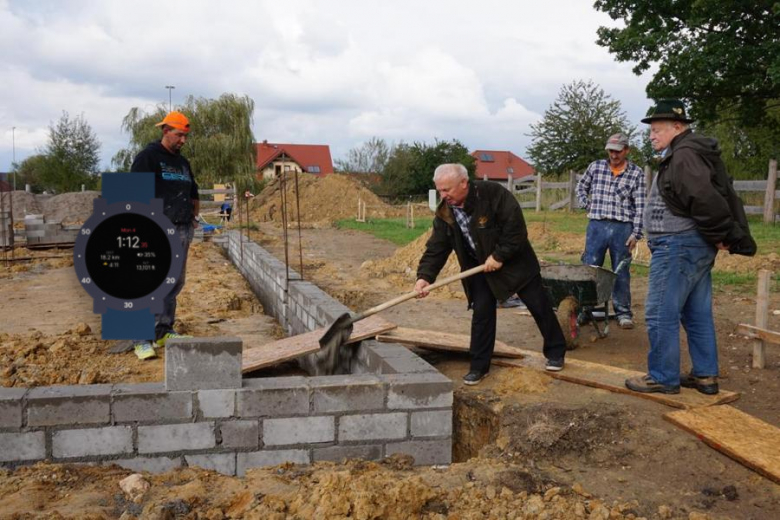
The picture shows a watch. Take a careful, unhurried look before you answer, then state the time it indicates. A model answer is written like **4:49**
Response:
**1:12**
